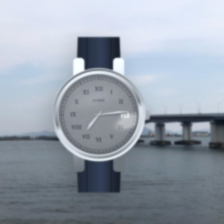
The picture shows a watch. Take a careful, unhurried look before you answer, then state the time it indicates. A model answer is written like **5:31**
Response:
**7:14**
